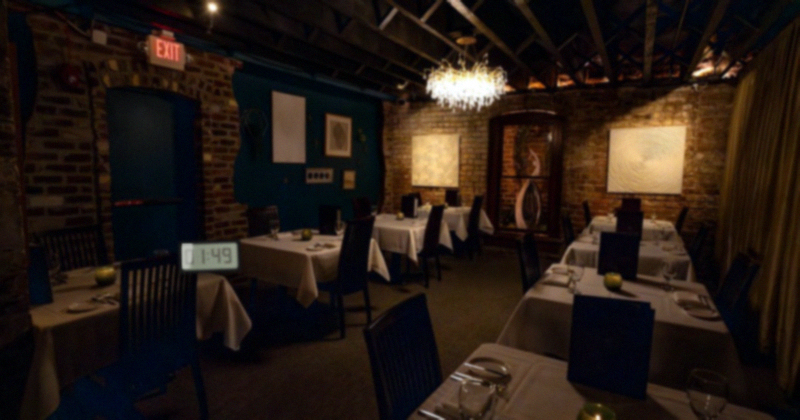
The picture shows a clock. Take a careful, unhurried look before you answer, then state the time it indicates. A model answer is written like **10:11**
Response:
**1:49**
